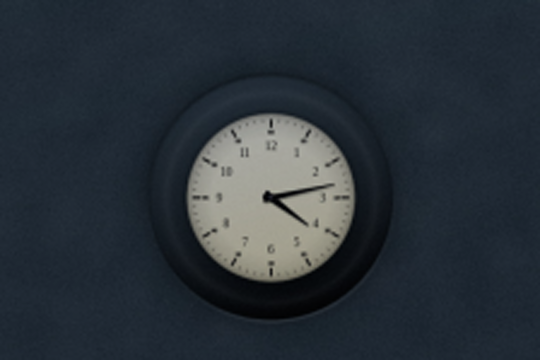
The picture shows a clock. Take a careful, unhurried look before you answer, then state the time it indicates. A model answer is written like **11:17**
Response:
**4:13**
